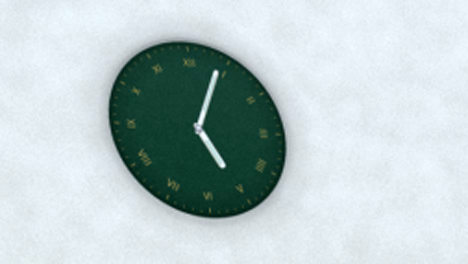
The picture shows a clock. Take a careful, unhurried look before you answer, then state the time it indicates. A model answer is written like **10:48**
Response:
**5:04**
